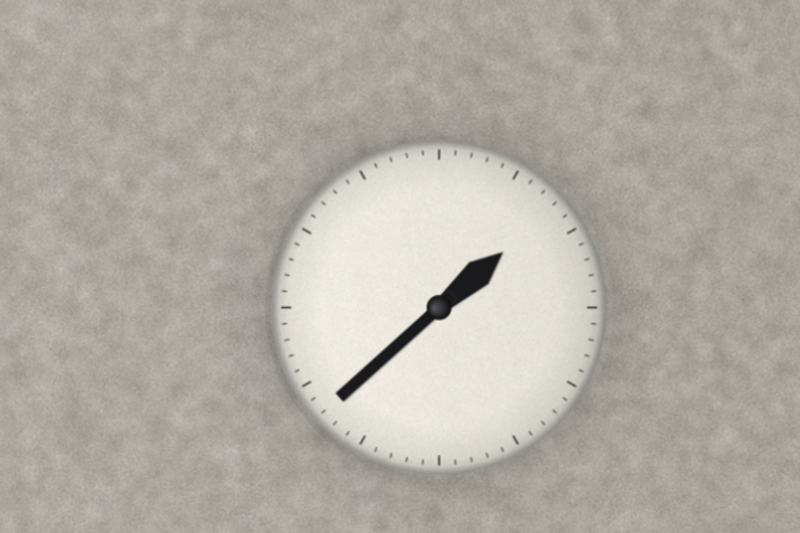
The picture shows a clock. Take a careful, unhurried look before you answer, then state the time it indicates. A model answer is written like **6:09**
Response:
**1:38**
